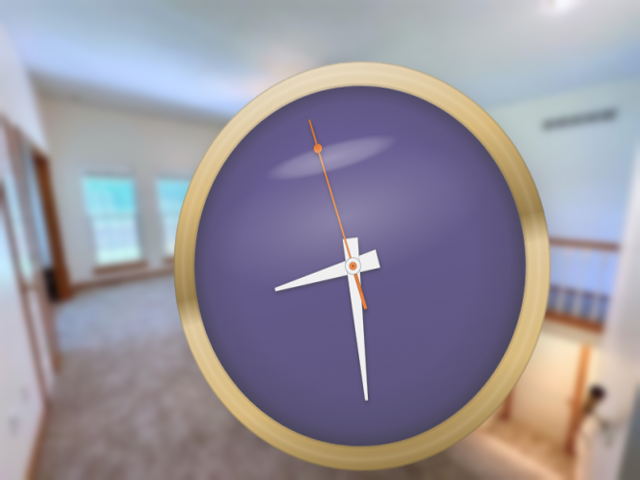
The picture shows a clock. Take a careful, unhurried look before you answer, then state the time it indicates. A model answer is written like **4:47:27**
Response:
**8:28:57**
